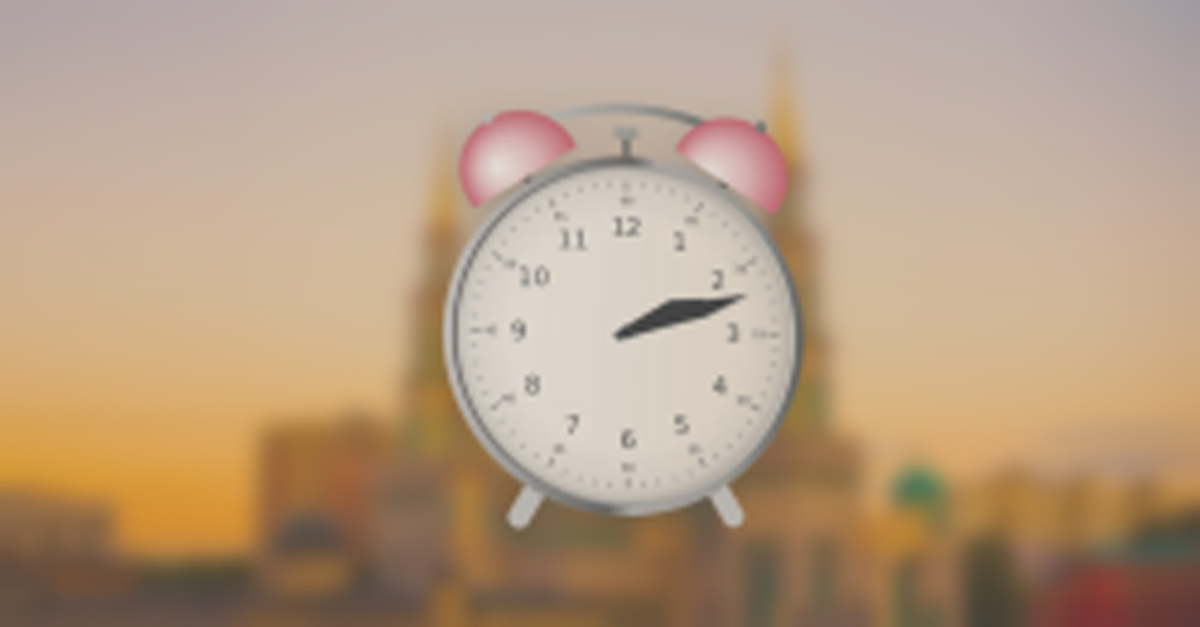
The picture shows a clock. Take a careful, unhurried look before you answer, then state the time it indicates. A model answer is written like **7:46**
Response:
**2:12**
